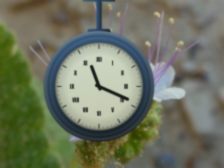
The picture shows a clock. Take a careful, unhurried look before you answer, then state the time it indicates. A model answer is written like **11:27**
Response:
**11:19**
